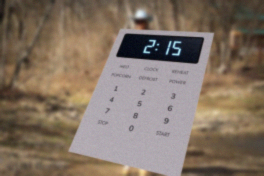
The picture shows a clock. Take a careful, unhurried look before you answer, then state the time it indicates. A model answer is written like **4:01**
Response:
**2:15**
